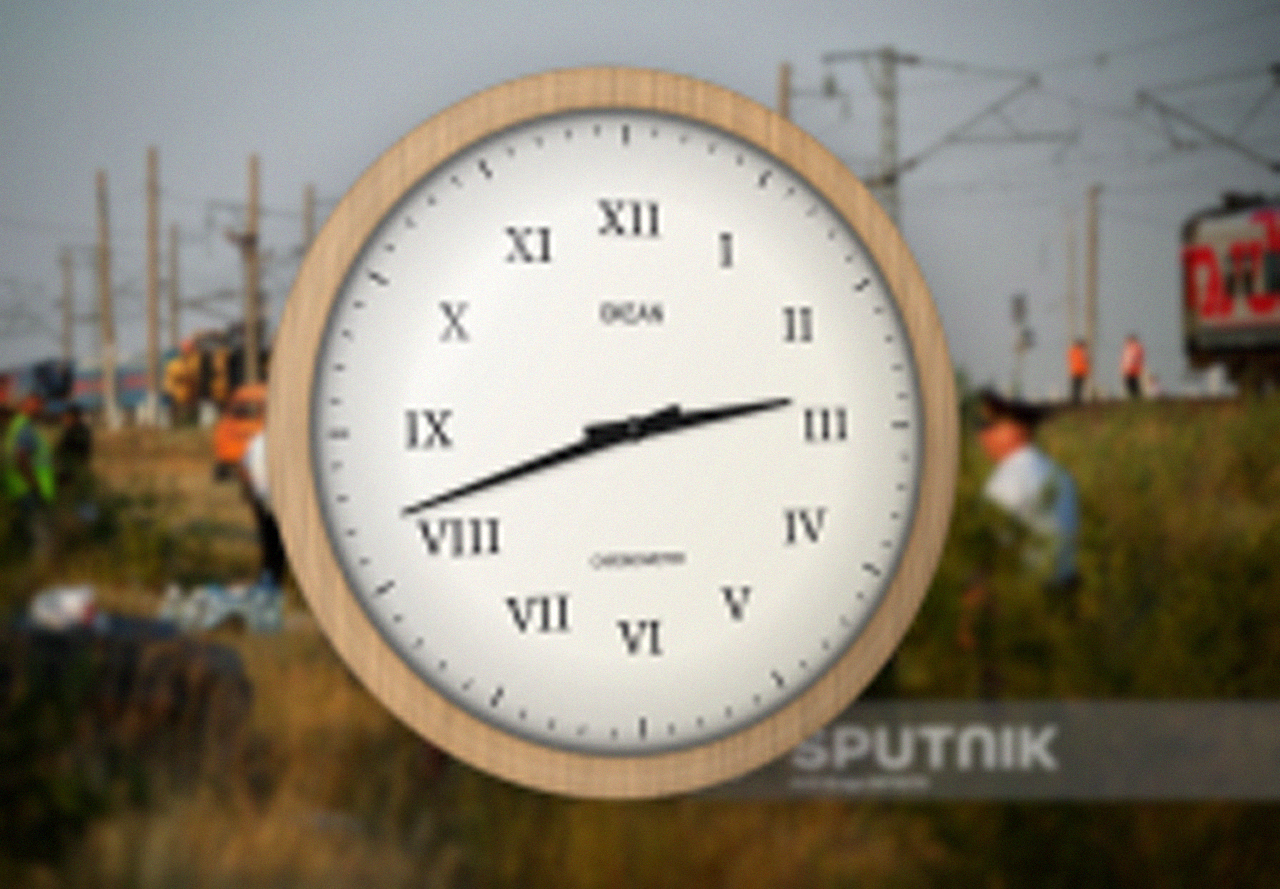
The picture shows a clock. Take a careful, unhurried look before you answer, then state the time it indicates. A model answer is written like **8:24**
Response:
**2:42**
